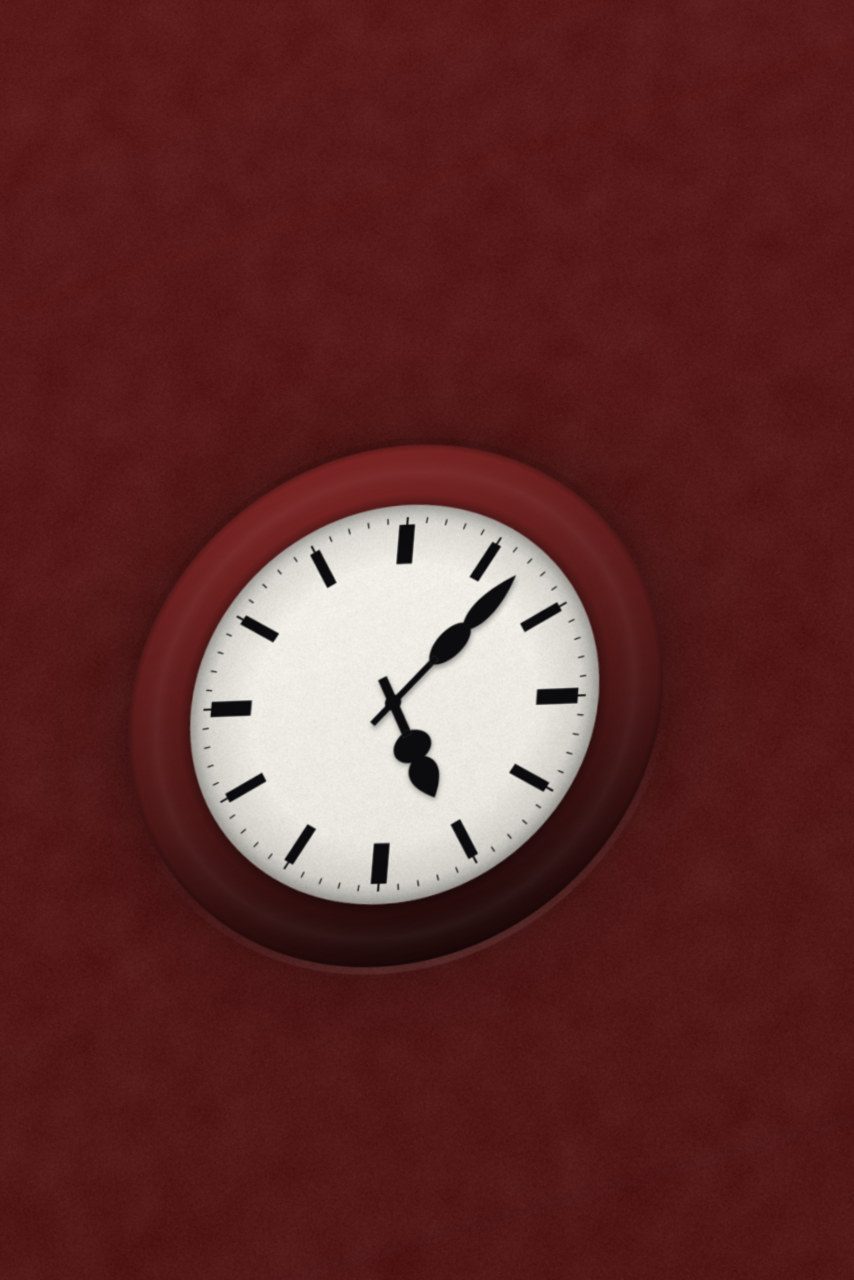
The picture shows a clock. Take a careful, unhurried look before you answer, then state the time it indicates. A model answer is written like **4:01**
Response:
**5:07**
